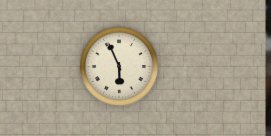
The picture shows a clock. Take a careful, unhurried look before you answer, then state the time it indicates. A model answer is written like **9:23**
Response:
**5:56**
